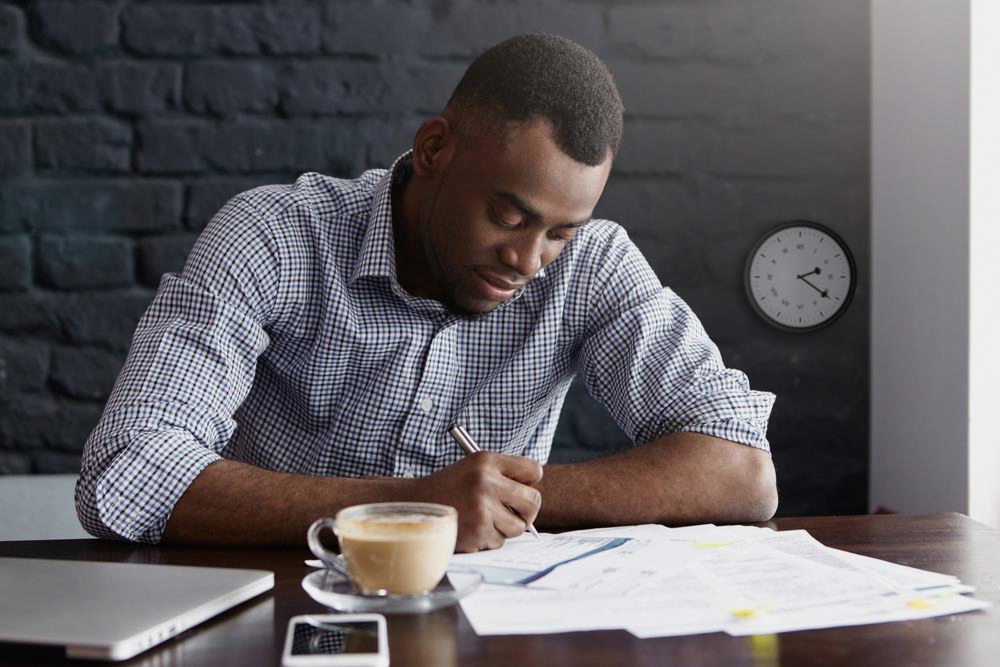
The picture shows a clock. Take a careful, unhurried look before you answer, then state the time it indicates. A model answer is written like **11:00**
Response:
**2:21**
